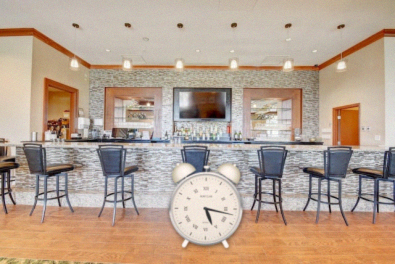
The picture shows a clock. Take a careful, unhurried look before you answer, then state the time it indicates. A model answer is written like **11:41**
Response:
**5:17**
